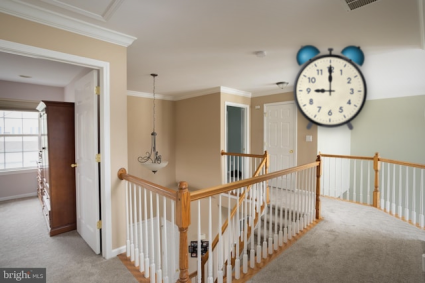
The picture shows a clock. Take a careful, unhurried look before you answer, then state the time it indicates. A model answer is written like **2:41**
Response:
**9:00**
